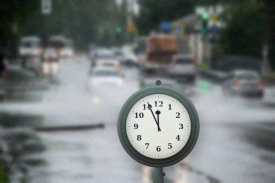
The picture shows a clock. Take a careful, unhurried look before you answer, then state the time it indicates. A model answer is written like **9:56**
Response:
**11:56**
